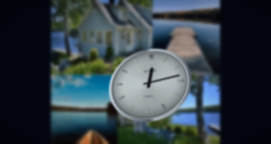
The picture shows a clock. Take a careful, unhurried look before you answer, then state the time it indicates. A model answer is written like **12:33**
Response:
**12:13**
